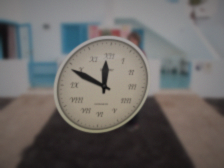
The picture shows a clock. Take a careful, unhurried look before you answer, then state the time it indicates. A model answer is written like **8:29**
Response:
**11:49**
